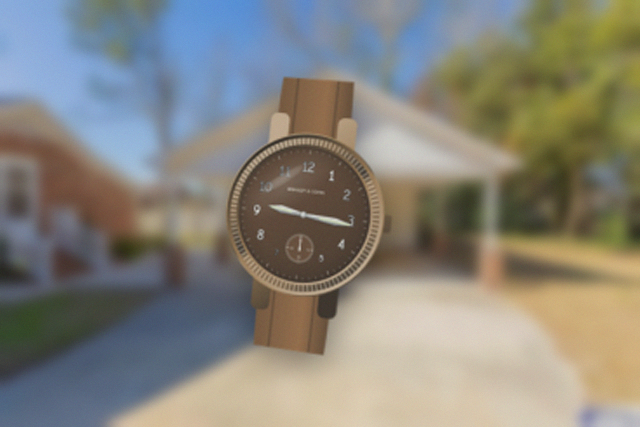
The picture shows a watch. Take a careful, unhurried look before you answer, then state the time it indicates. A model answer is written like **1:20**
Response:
**9:16**
